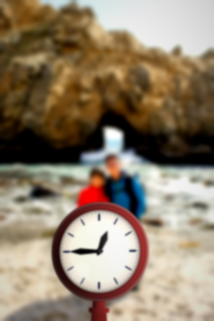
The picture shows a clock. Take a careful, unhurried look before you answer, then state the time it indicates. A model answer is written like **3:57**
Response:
**12:45**
